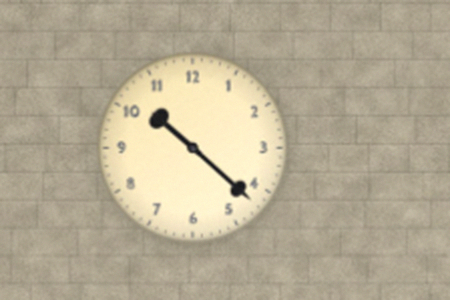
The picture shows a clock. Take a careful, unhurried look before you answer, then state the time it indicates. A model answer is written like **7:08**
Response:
**10:22**
